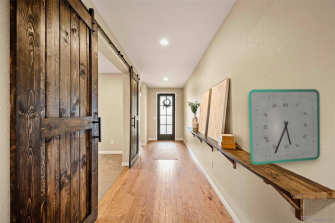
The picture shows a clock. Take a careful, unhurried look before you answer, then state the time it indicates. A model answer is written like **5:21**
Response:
**5:34**
